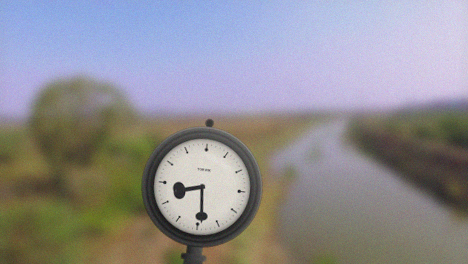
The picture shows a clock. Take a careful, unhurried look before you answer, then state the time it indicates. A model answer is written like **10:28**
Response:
**8:29**
